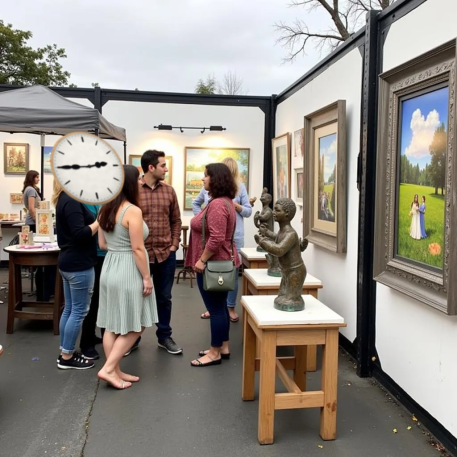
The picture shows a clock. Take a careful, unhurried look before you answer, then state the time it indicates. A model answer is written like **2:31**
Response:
**2:45**
